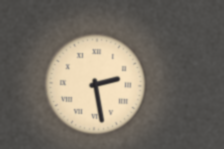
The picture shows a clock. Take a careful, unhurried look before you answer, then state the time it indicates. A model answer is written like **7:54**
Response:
**2:28**
